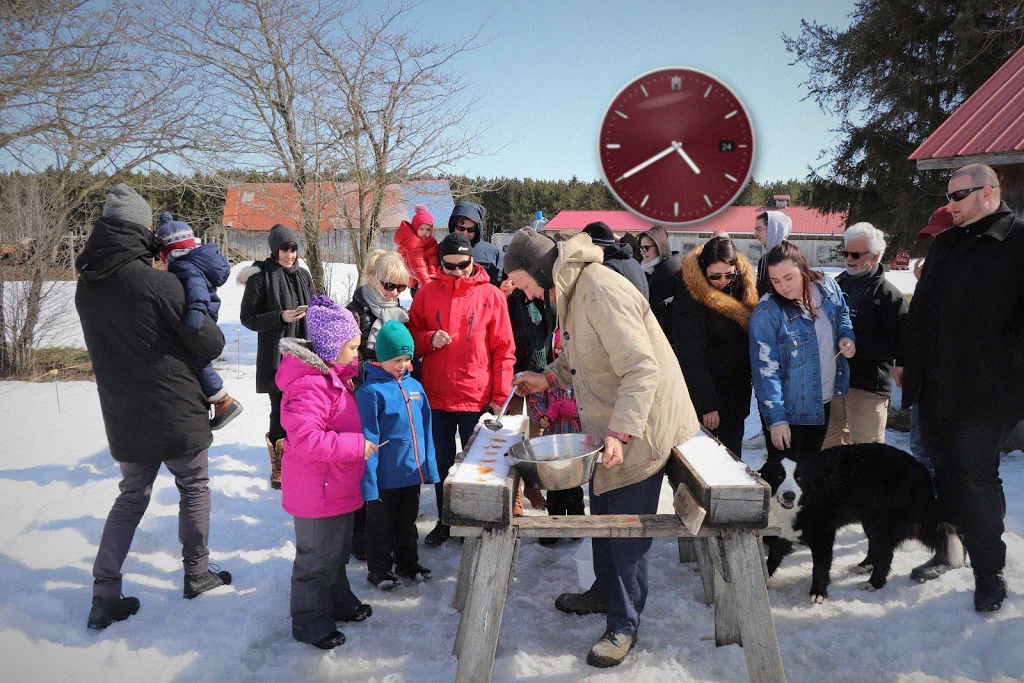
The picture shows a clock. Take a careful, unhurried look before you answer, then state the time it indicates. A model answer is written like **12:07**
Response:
**4:40**
